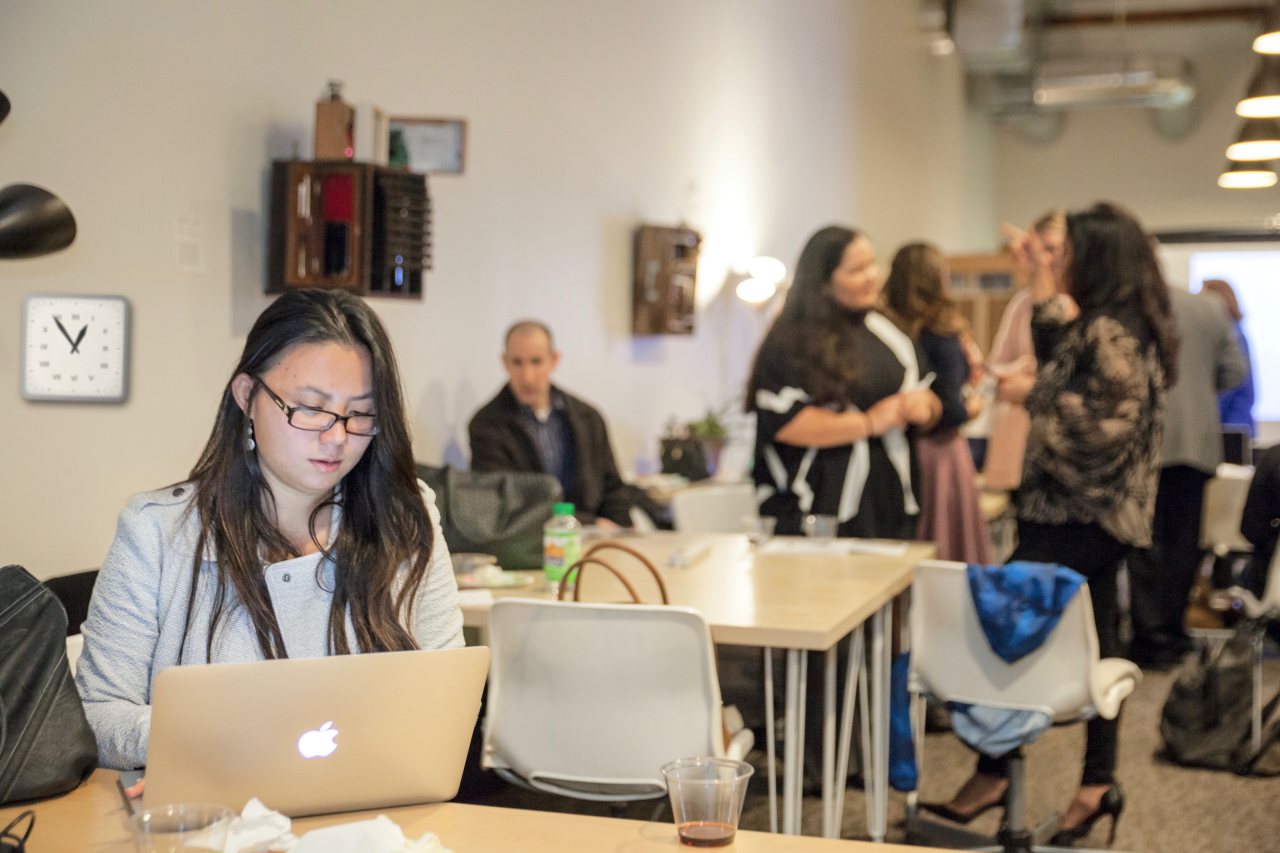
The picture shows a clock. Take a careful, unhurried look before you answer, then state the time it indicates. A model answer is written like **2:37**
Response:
**12:54**
